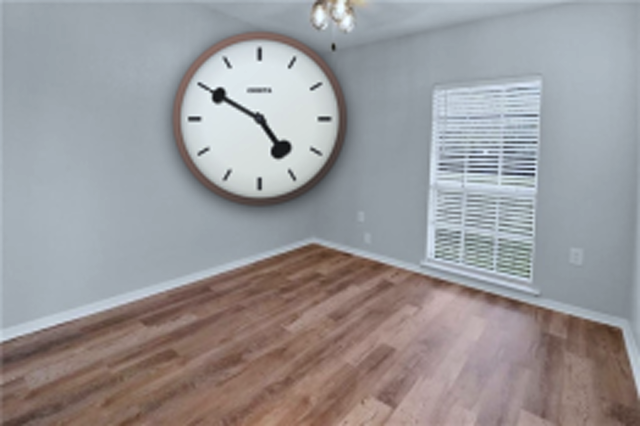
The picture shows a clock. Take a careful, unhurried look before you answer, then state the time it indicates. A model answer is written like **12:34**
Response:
**4:50**
